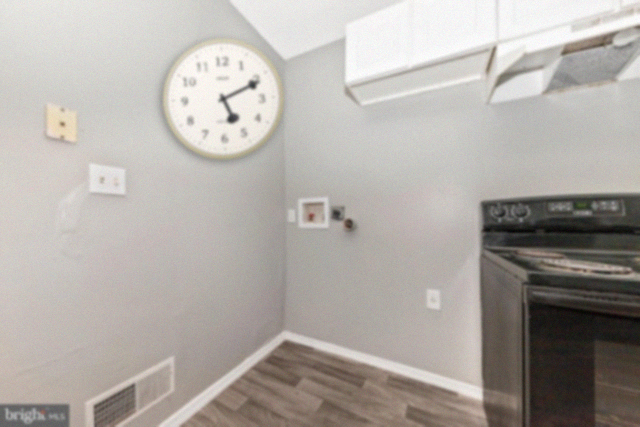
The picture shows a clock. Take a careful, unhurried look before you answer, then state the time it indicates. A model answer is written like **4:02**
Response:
**5:11**
